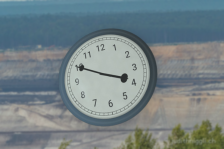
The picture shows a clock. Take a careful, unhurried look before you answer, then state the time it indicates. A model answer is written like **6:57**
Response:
**3:50**
